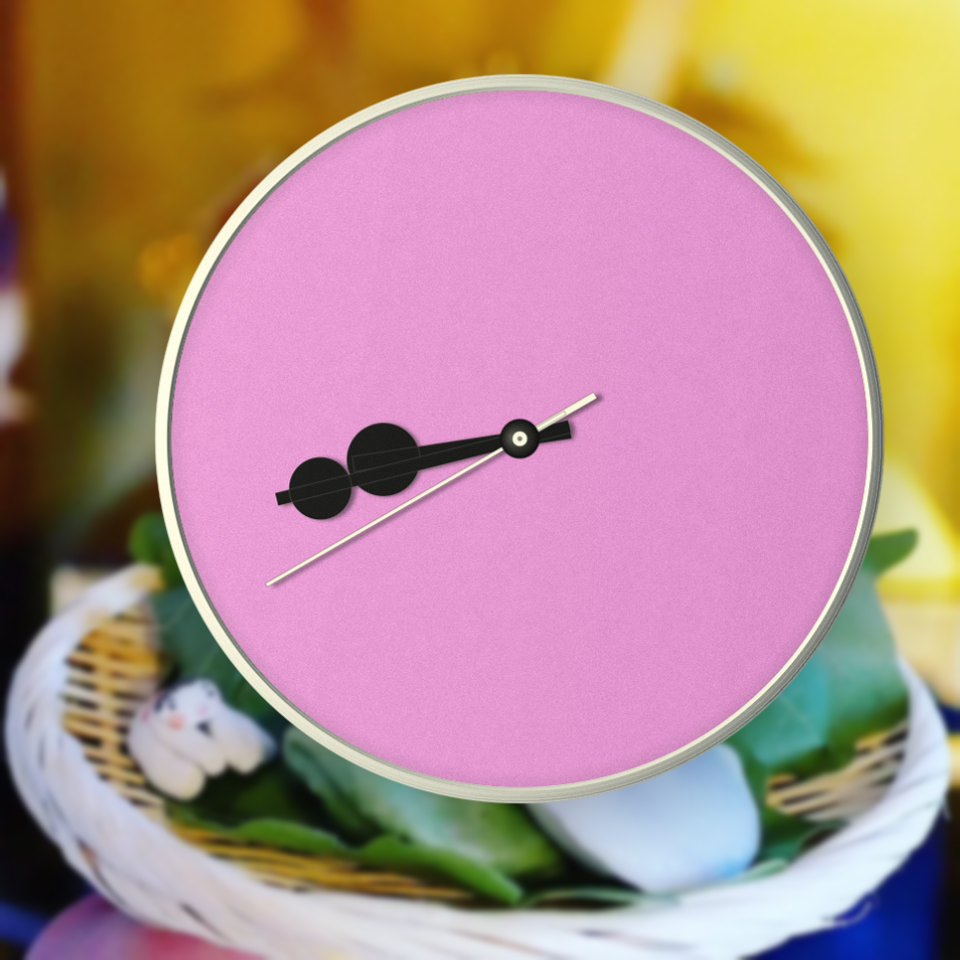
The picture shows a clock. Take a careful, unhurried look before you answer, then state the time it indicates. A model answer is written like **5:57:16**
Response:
**8:42:40**
